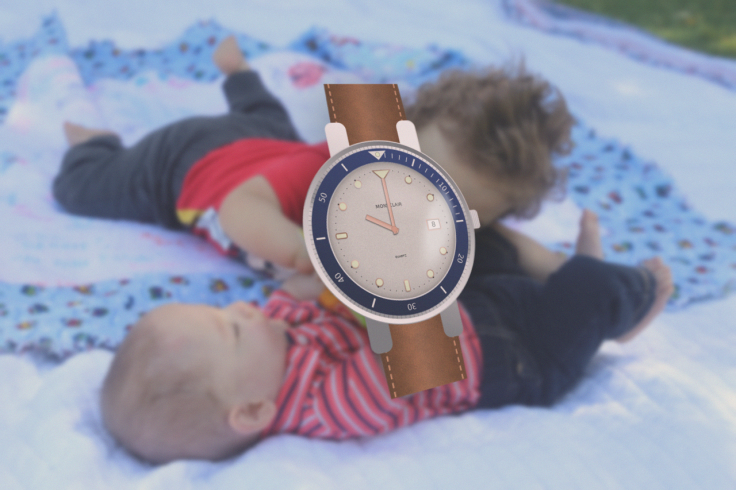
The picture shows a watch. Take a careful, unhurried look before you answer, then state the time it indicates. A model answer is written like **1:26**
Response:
**10:00**
